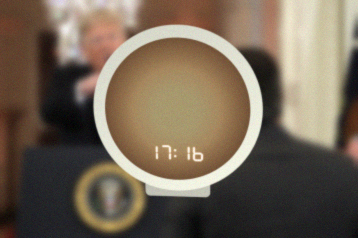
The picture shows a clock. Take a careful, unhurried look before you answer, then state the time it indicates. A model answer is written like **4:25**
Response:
**17:16**
